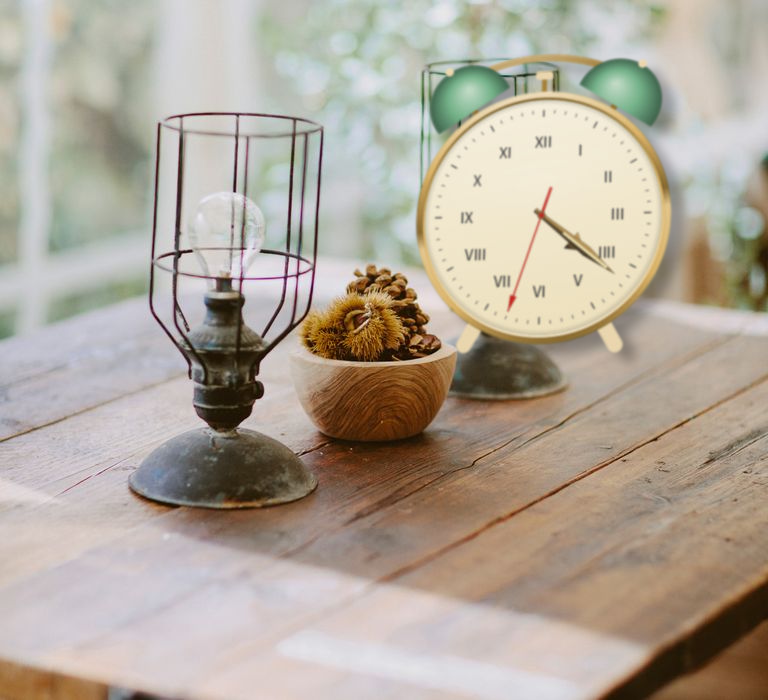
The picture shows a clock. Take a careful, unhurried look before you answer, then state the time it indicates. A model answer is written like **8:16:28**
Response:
**4:21:33**
